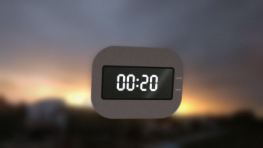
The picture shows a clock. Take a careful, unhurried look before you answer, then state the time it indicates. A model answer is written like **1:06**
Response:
**0:20**
